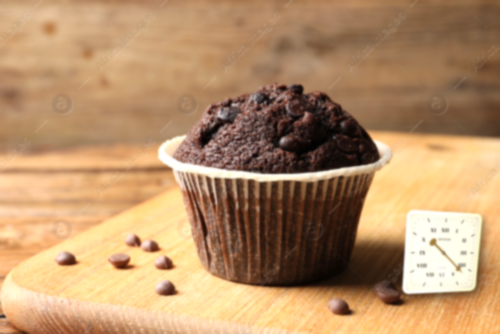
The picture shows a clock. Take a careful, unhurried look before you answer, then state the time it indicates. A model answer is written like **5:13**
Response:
**10:22**
